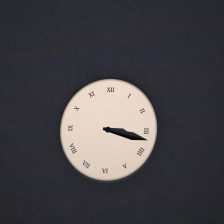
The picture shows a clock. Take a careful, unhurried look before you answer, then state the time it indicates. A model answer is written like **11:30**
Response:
**3:17**
